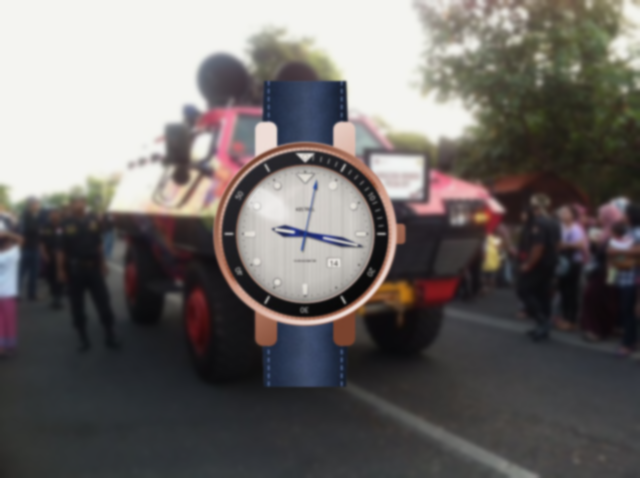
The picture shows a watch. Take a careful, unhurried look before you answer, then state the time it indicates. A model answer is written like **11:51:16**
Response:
**9:17:02**
